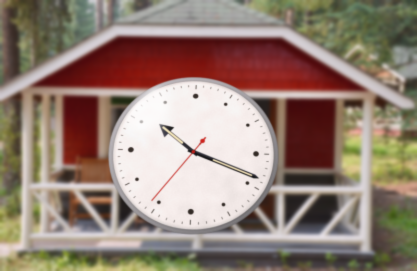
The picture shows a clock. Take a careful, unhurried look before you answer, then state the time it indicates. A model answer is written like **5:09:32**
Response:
**10:18:36**
